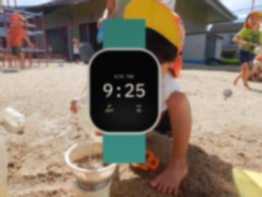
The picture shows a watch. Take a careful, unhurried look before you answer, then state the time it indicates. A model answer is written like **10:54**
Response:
**9:25**
